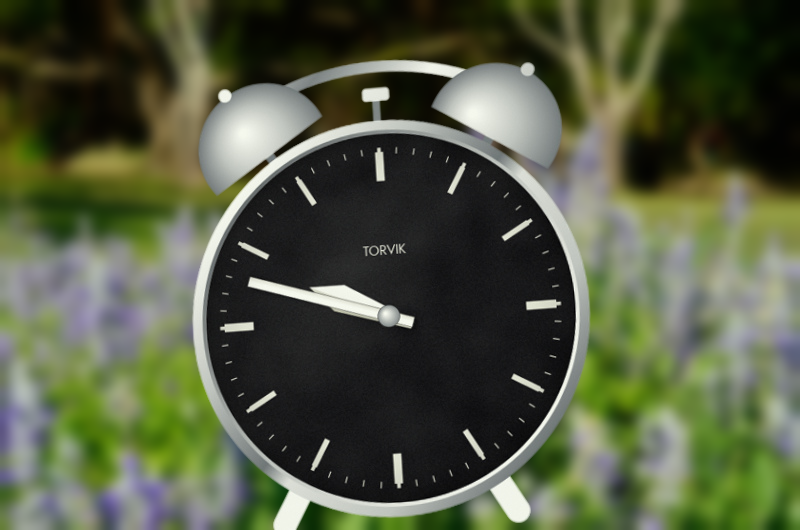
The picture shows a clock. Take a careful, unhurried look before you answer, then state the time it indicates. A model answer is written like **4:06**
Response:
**9:48**
